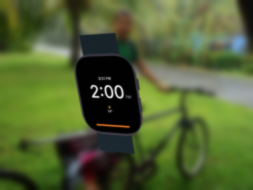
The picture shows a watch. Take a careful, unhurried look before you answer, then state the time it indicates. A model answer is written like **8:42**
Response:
**2:00**
